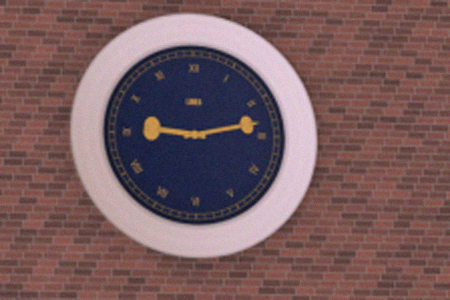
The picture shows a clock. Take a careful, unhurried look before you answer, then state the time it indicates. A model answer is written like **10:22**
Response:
**9:13**
